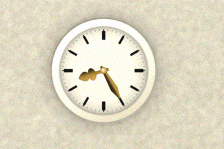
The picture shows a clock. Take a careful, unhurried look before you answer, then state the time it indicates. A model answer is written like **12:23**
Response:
**8:25**
